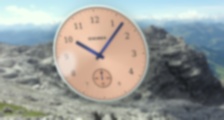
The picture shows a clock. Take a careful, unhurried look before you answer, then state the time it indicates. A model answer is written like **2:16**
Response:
**10:07**
